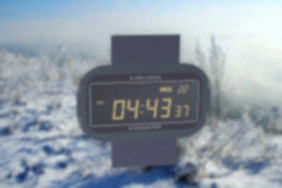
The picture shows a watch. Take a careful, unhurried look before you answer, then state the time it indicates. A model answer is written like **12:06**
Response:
**4:43**
